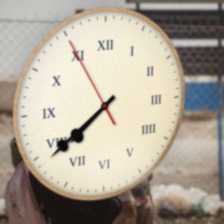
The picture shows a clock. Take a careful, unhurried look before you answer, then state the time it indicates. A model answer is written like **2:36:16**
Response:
**7:38:55**
